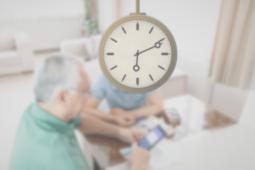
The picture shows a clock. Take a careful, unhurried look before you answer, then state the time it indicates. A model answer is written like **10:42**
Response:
**6:11**
